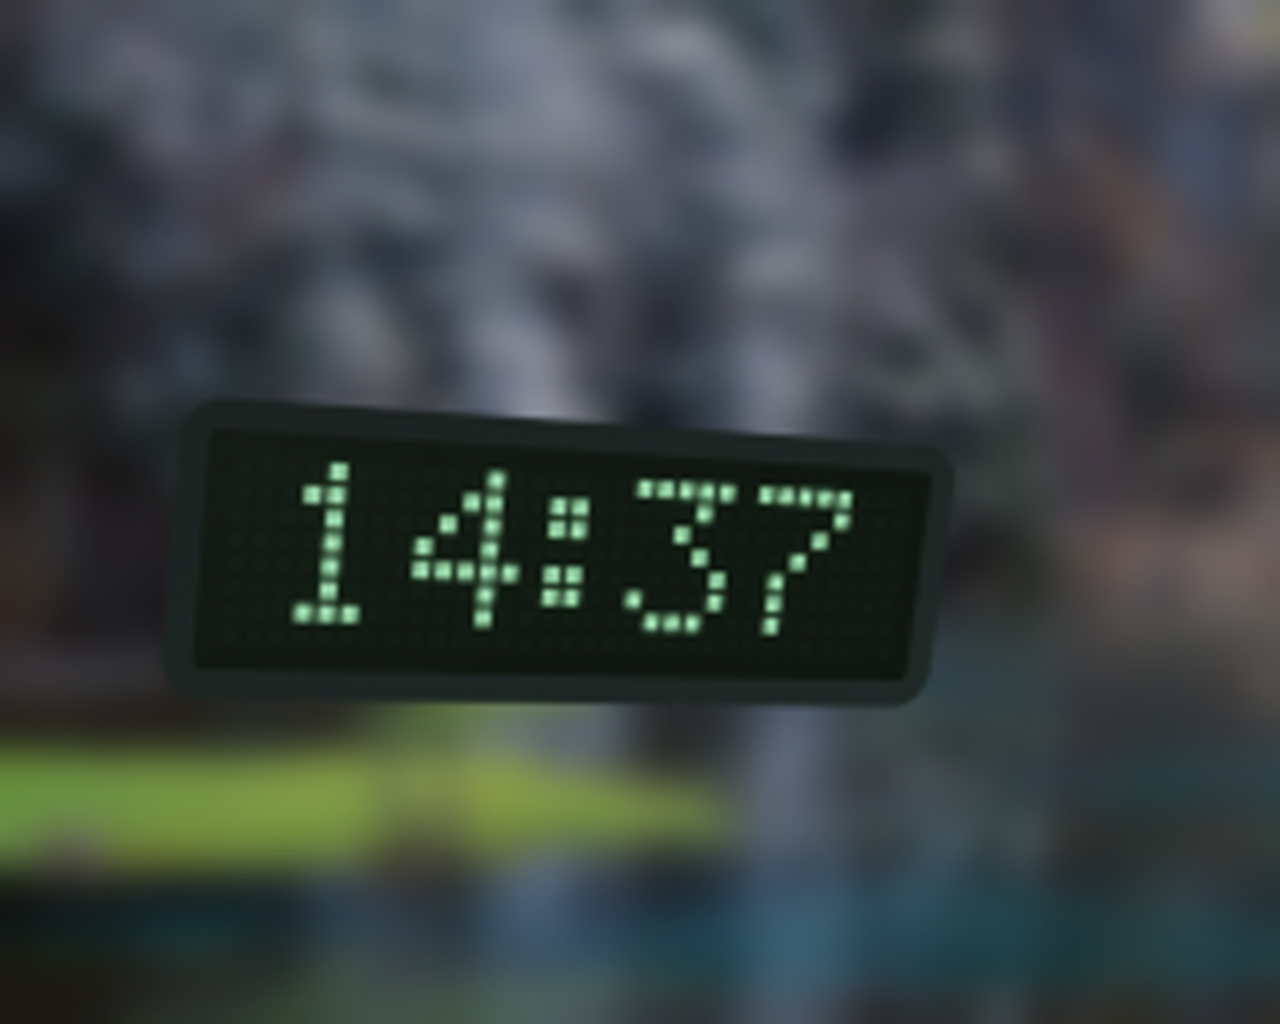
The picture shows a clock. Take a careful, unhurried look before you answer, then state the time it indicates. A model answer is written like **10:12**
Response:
**14:37**
